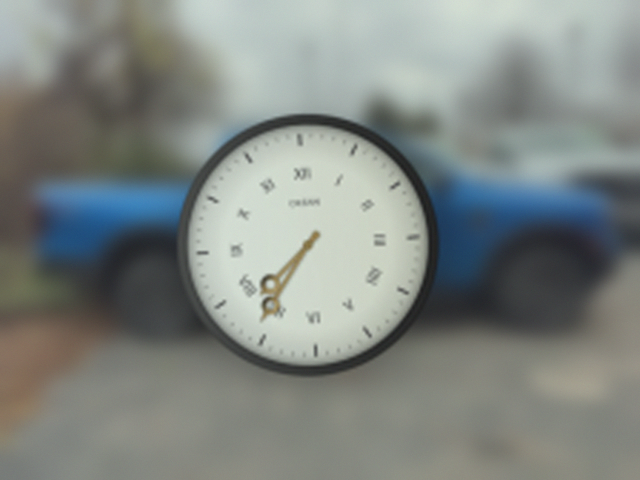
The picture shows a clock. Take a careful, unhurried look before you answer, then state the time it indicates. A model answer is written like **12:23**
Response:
**7:36**
